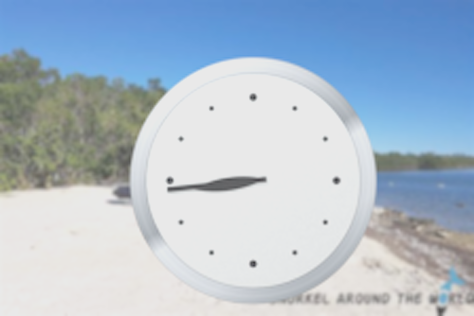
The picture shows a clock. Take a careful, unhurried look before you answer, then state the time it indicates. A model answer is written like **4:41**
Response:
**8:44**
